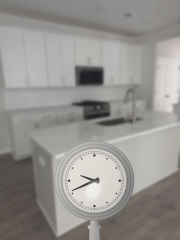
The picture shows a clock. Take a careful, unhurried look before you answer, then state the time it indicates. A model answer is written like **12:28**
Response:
**9:41**
